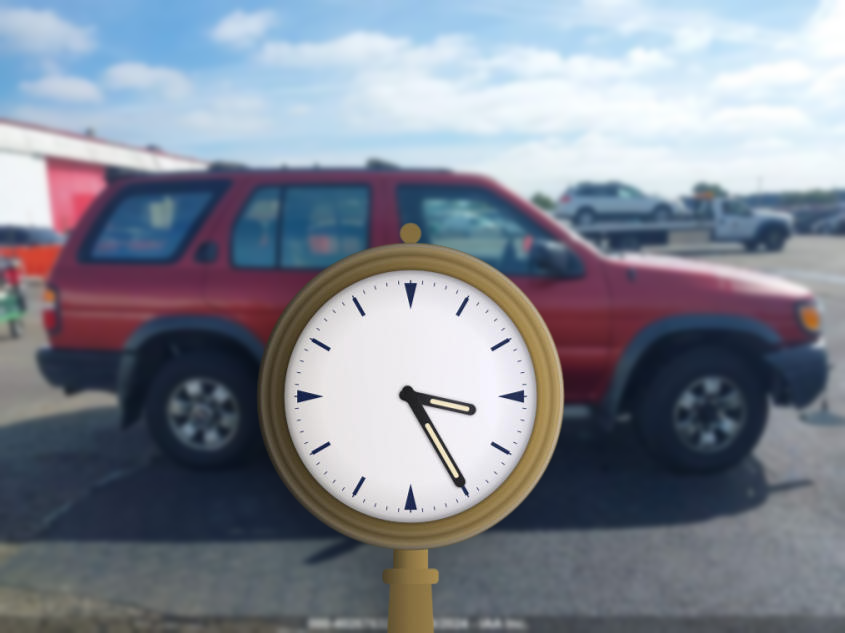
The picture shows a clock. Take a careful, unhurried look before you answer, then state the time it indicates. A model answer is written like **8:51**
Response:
**3:25**
